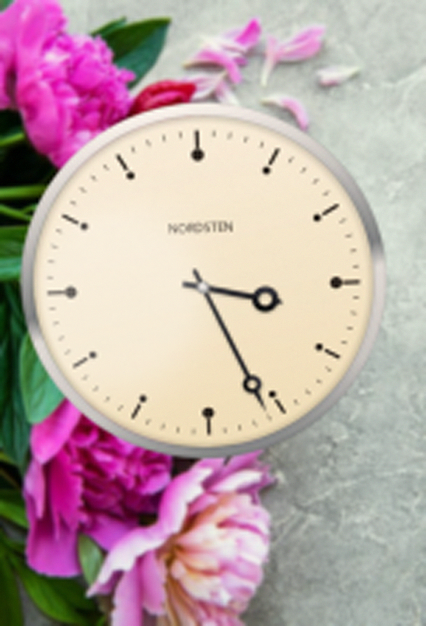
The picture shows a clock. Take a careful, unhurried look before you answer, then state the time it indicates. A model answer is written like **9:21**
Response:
**3:26**
